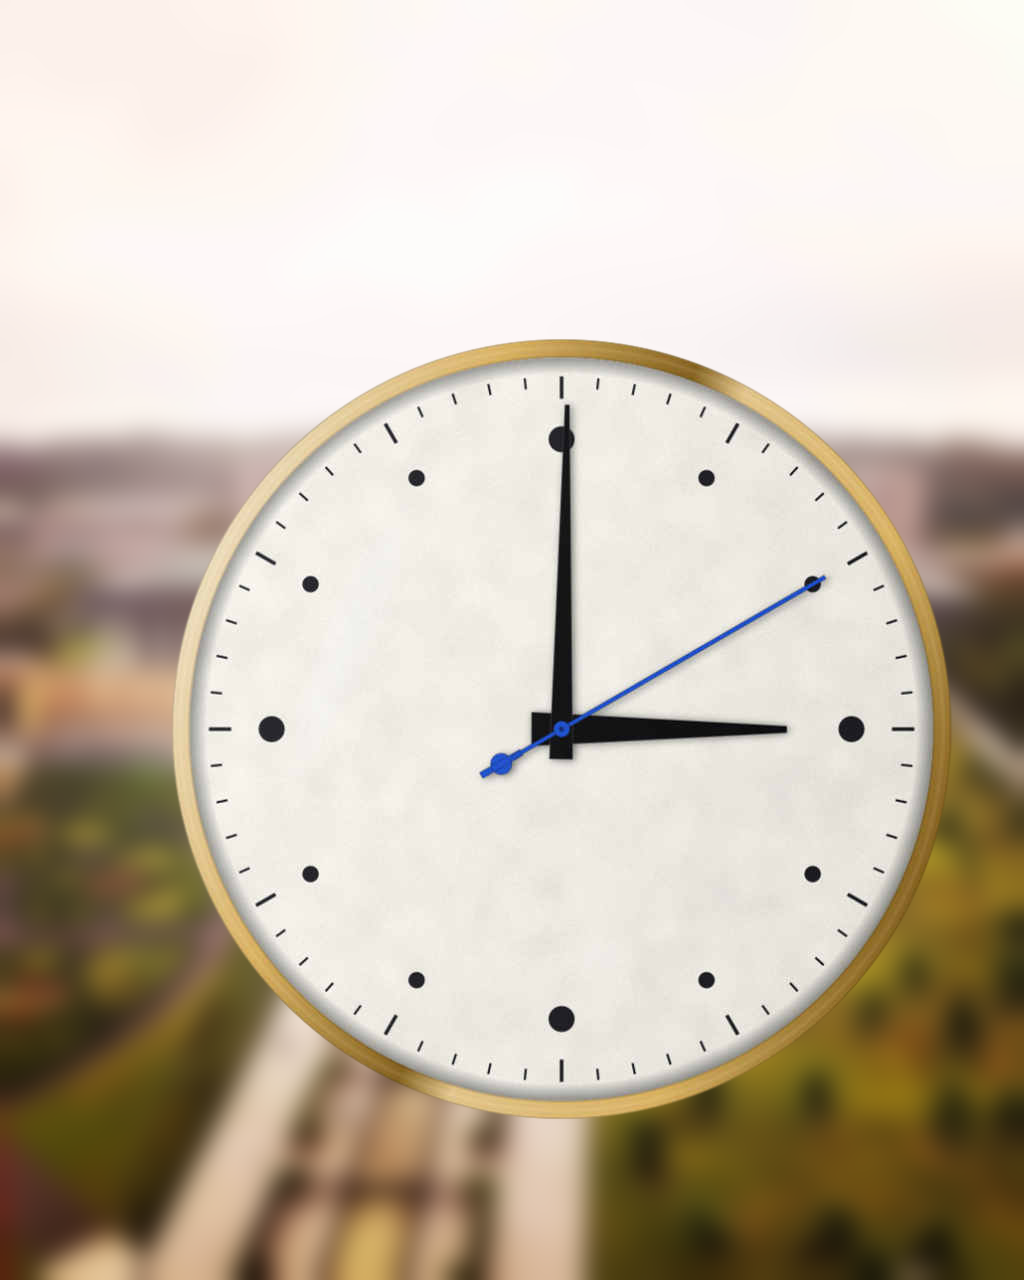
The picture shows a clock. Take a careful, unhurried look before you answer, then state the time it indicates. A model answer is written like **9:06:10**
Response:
**3:00:10**
